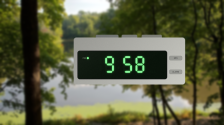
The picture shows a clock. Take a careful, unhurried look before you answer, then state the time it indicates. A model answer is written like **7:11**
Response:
**9:58**
